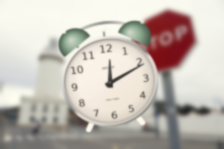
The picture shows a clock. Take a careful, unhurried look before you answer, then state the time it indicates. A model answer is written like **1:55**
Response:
**12:11**
